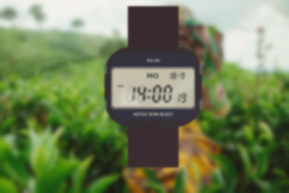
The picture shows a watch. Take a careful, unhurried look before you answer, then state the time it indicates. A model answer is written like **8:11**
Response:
**14:00**
